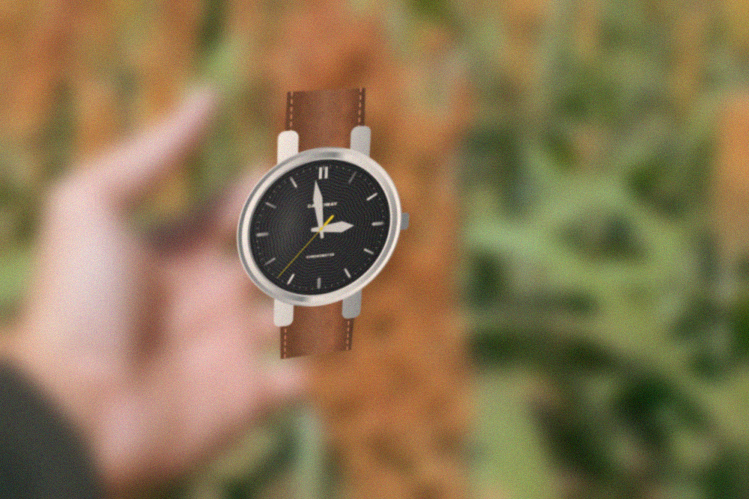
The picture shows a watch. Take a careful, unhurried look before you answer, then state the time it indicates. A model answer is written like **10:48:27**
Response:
**2:58:37**
